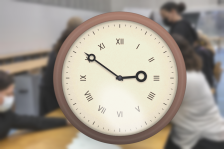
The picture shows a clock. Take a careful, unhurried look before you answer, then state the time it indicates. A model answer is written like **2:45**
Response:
**2:51**
